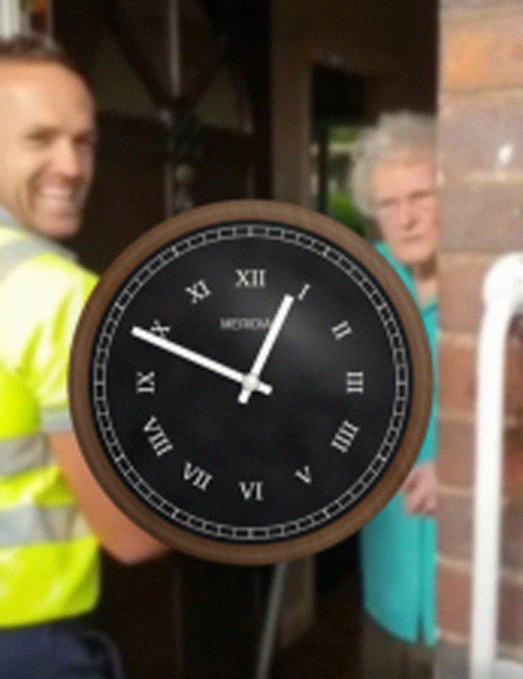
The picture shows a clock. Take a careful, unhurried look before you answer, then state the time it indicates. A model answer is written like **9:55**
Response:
**12:49**
